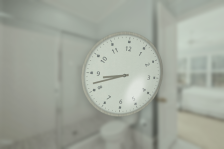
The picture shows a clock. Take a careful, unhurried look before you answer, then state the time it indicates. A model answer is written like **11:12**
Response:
**8:42**
